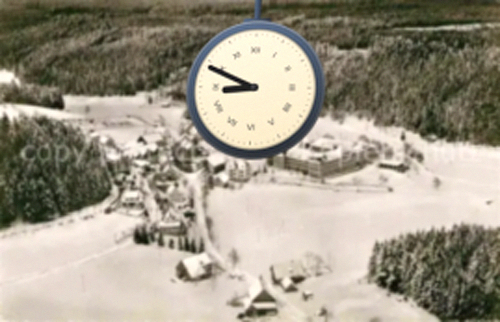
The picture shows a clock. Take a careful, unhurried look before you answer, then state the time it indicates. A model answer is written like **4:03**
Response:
**8:49**
